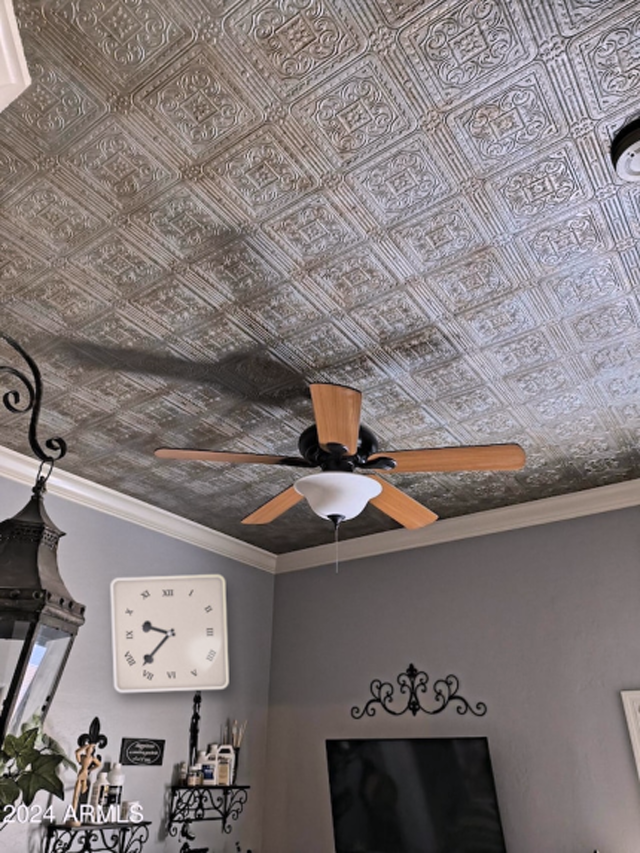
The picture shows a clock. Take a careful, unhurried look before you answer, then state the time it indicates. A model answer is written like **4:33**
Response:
**9:37**
